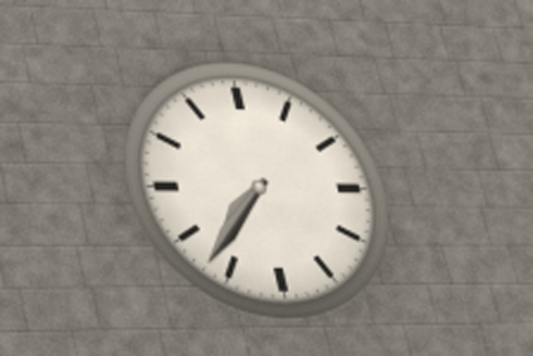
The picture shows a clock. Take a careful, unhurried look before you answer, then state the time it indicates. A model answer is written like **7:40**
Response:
**7:37**
